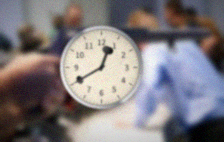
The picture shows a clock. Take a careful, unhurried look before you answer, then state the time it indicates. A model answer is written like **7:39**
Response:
**12:40**
